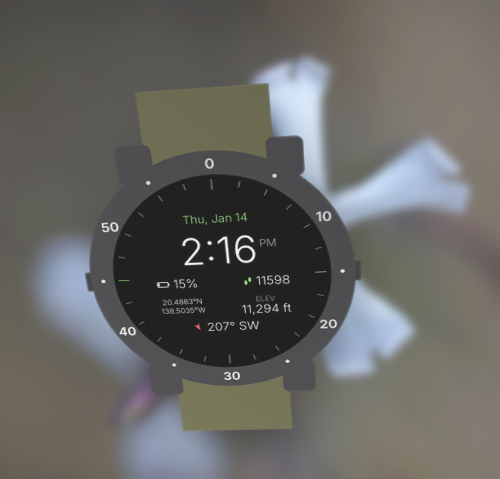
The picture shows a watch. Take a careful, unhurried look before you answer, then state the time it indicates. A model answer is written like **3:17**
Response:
**2:16**
